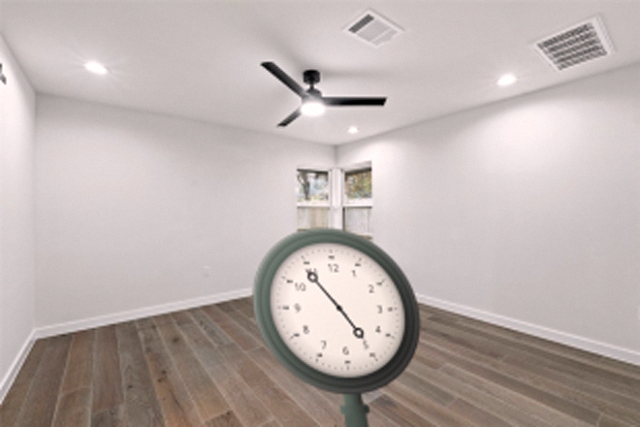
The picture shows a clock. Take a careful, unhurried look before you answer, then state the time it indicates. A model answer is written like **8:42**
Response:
**4:54**
